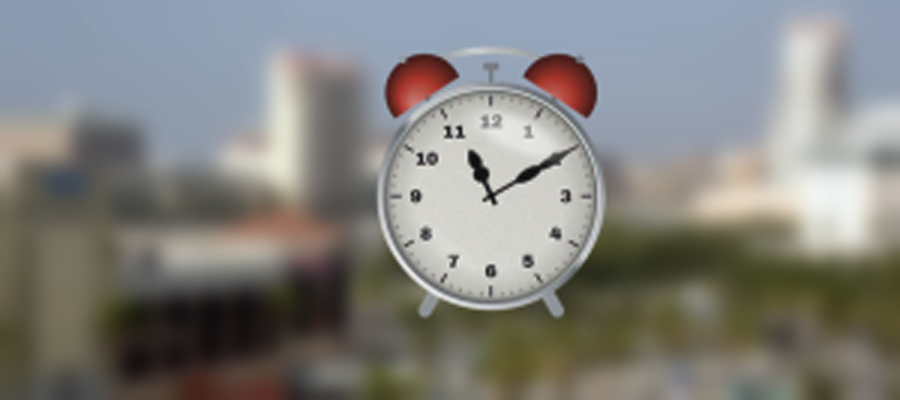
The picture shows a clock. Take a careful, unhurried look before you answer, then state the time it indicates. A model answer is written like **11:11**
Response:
**11:10**
